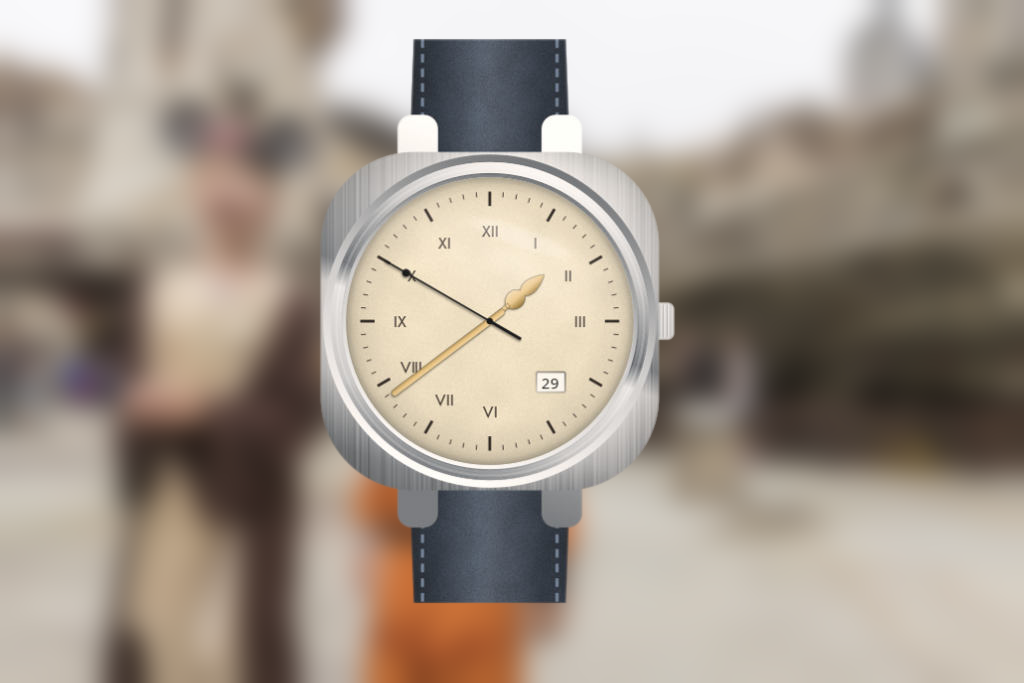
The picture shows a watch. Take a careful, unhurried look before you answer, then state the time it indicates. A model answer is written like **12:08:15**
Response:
**1:38:50**
